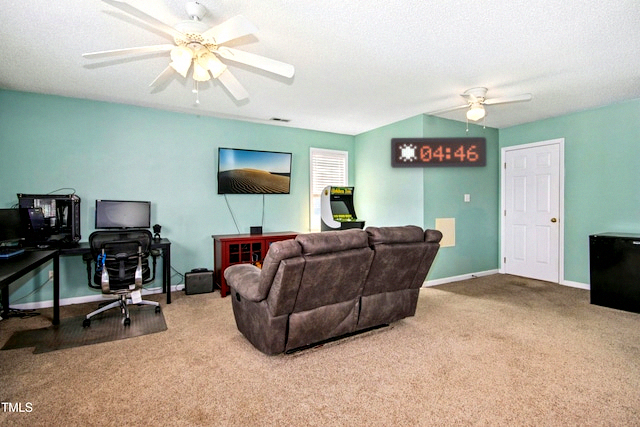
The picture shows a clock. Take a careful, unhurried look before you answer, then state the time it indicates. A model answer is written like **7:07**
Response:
**4:46**
